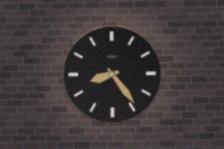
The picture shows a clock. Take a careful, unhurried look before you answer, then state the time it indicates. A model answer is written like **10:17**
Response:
**8:24**
